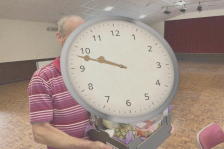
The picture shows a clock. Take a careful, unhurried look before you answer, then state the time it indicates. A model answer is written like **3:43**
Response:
**9:48**
